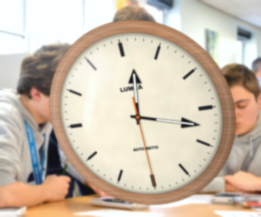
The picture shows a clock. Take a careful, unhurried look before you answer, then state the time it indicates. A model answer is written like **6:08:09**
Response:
**12:17:30**
